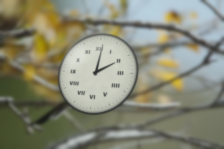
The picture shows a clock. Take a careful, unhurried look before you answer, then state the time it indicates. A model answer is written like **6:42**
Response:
**2:01**
